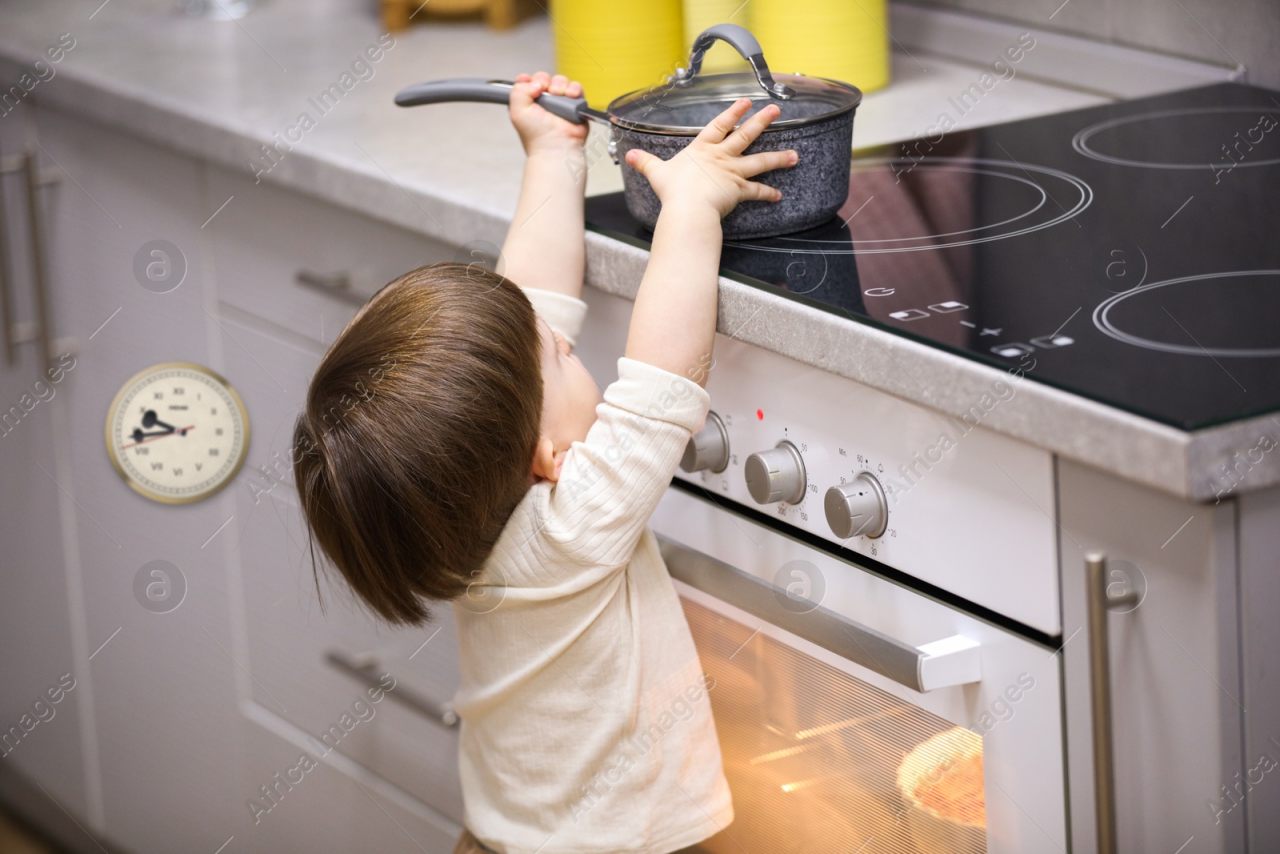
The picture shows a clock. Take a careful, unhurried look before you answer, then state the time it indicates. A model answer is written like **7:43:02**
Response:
**9:43:42**
